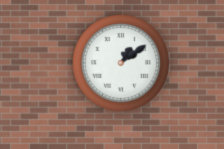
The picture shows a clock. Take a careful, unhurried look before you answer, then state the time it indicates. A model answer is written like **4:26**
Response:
**1:09**
